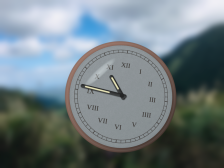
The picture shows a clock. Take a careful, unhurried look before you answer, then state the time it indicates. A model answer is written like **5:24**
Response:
**10:46**
